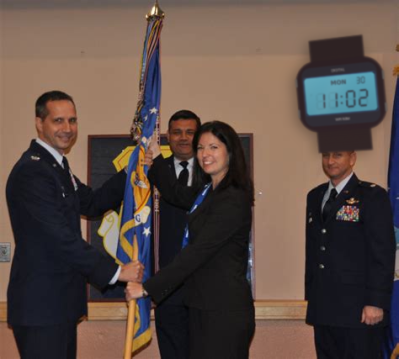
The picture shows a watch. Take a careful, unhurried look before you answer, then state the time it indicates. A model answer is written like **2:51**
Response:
**11:02**
